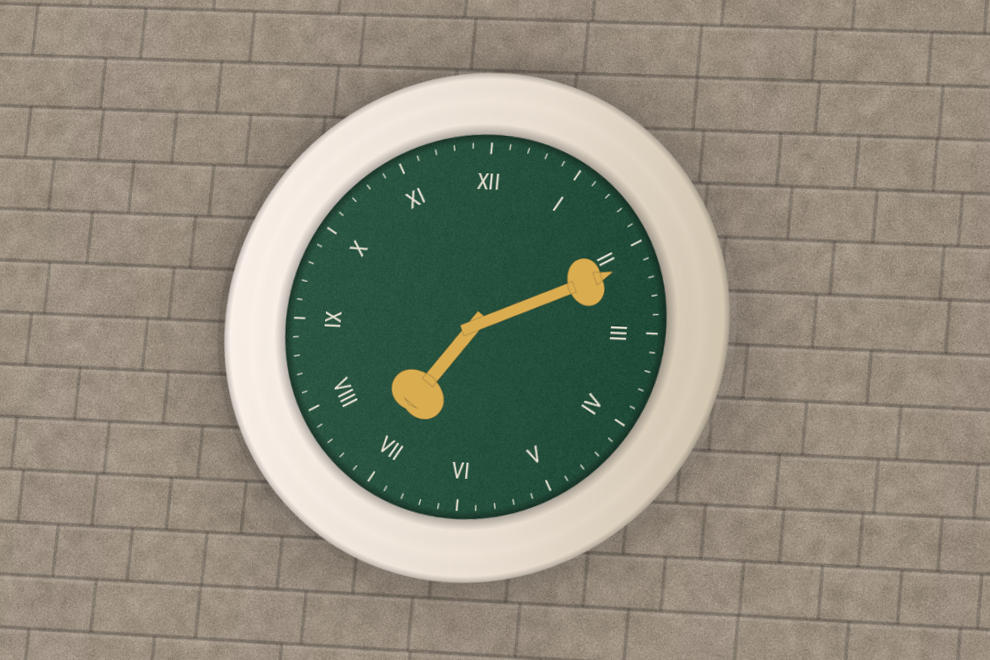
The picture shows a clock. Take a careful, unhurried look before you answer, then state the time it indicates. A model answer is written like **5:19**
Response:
**7:11**
